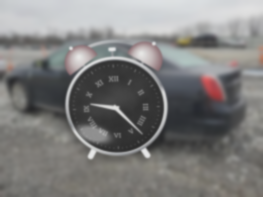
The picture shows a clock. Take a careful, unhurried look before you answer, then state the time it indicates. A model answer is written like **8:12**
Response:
**9:23**
